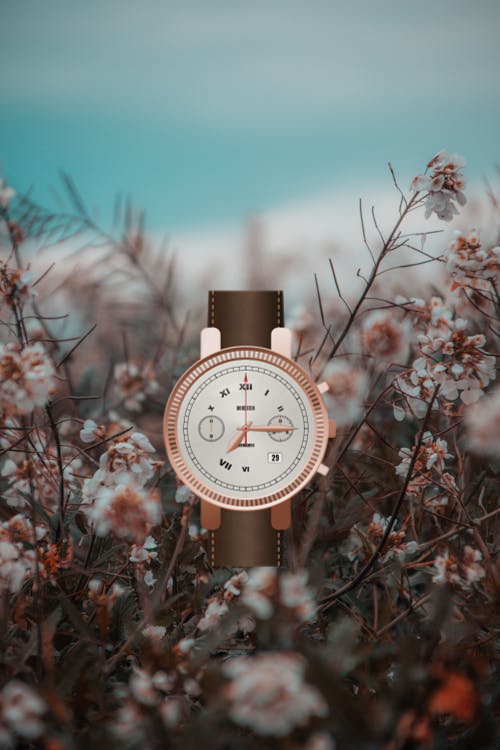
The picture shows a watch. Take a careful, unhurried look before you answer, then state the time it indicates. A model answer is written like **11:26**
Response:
**7:15**
